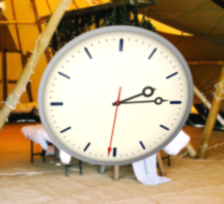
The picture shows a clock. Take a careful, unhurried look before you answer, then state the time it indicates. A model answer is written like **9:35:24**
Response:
**2:14:31**
